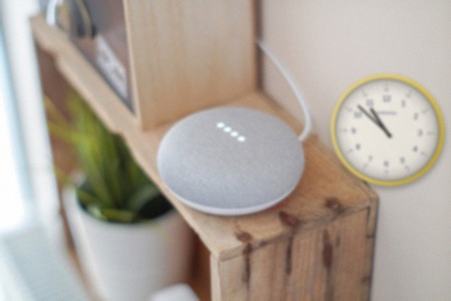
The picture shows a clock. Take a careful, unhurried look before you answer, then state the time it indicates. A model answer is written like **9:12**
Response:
**10:52**
